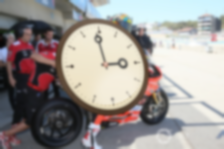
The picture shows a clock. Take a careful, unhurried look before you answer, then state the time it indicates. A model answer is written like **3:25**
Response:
**2:59**
